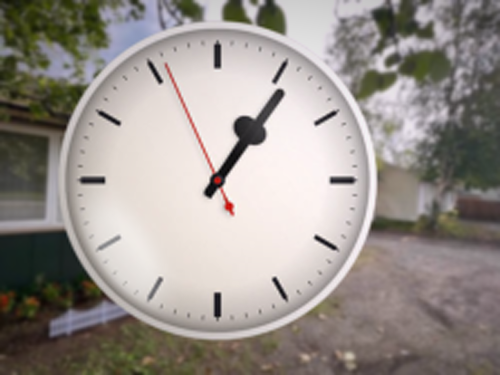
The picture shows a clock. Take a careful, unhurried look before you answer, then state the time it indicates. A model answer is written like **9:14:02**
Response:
**1:05:56**
